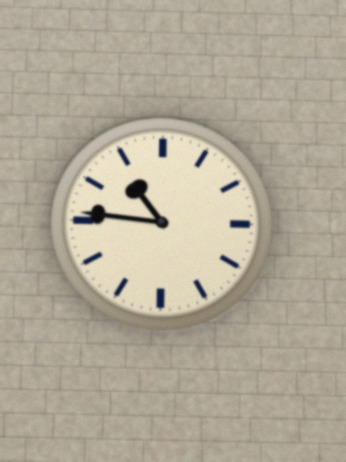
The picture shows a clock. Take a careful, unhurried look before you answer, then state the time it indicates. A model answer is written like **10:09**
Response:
**10:46**
